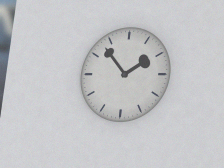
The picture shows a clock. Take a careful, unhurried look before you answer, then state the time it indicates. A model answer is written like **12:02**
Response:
**1:53**
